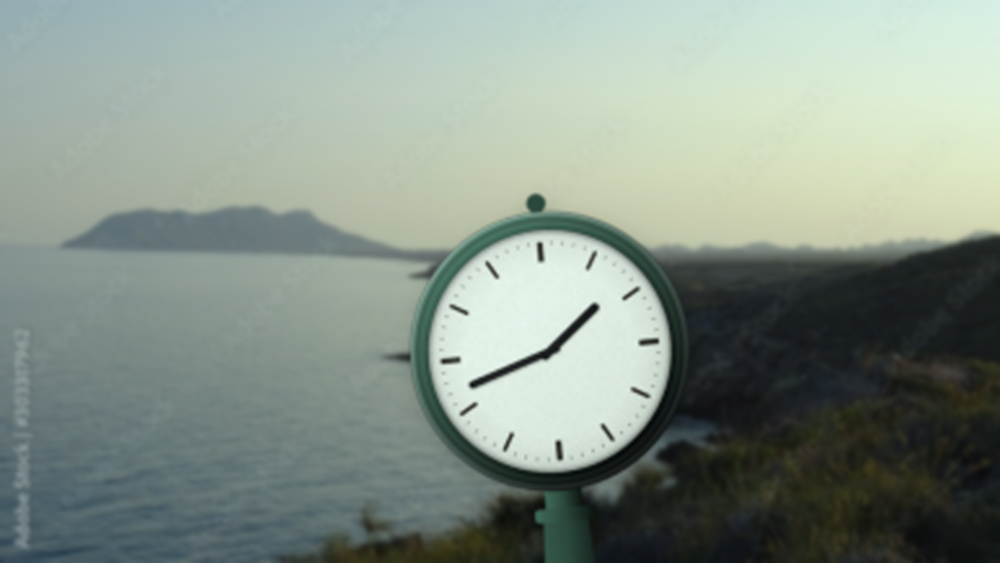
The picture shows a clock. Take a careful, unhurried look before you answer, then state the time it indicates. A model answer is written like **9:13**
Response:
**1:42**
